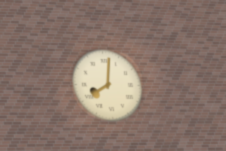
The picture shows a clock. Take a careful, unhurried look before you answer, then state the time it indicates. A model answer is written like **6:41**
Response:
**8:02**
